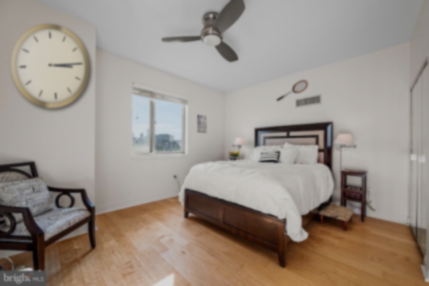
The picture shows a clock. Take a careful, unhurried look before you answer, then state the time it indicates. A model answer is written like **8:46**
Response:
**3:15**
